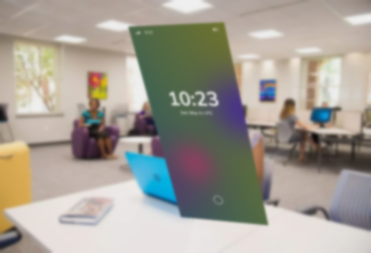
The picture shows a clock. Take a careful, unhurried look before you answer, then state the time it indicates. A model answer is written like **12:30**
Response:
**10:23**
